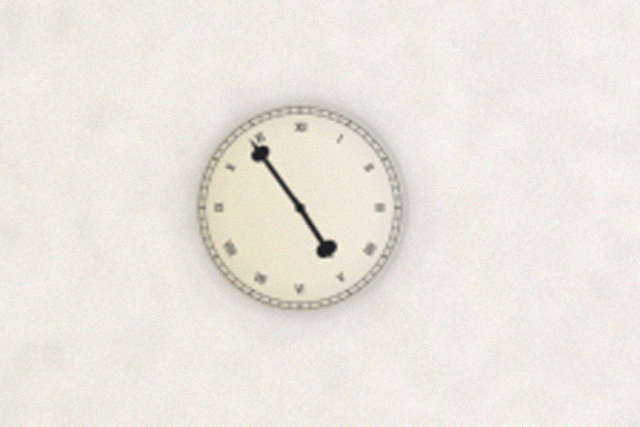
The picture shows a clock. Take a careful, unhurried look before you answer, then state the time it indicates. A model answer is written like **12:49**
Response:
**4:54**
